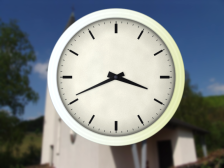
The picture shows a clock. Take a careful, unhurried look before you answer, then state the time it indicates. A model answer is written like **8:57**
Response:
**3:41**
